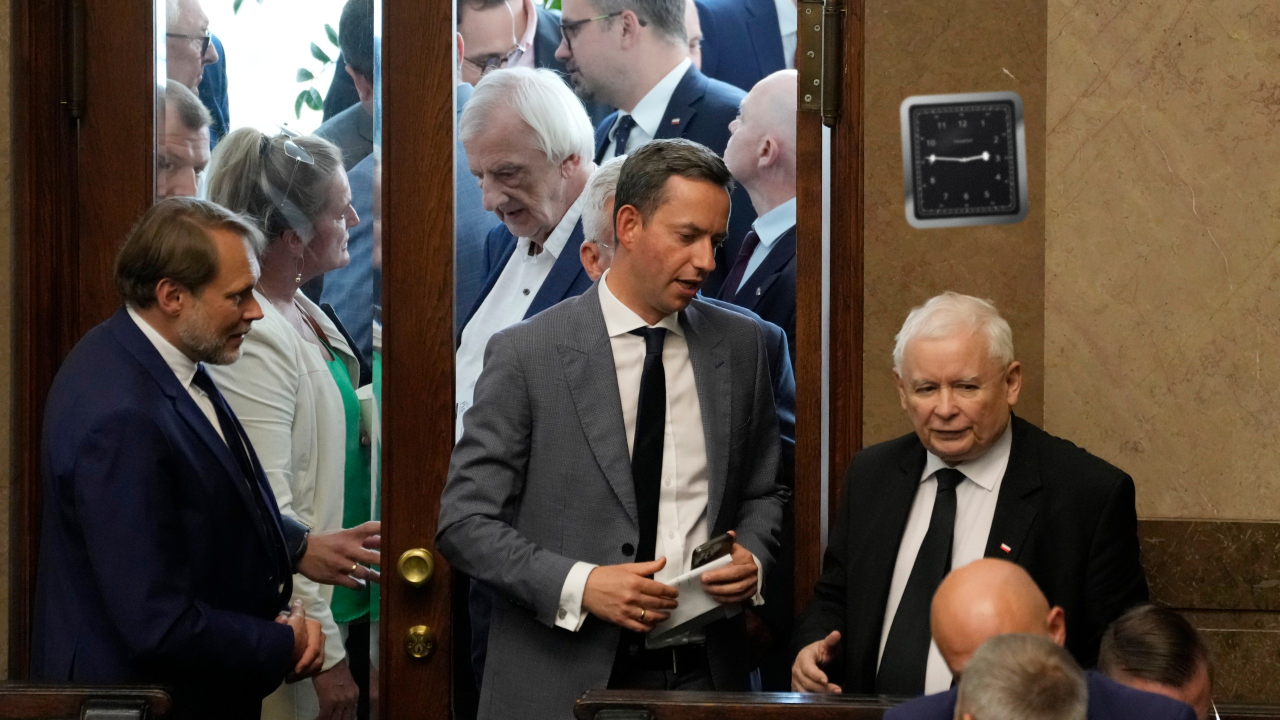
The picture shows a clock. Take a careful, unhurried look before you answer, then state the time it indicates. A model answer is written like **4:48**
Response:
**2:46**
